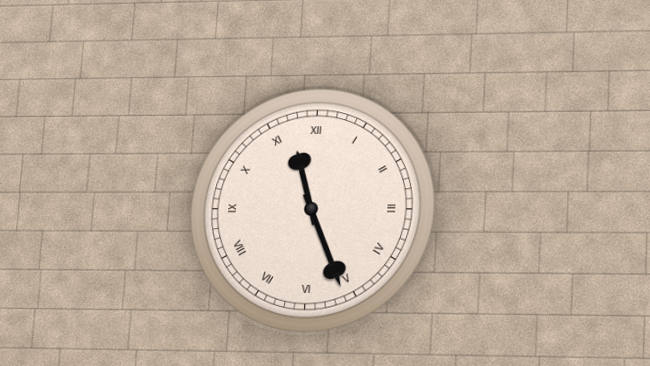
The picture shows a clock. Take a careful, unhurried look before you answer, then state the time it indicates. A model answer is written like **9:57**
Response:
**11:26**
